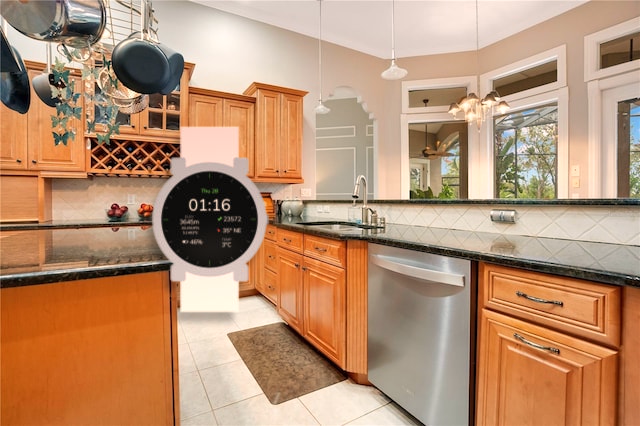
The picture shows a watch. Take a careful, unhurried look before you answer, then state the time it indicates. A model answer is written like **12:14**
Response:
**1:16**
